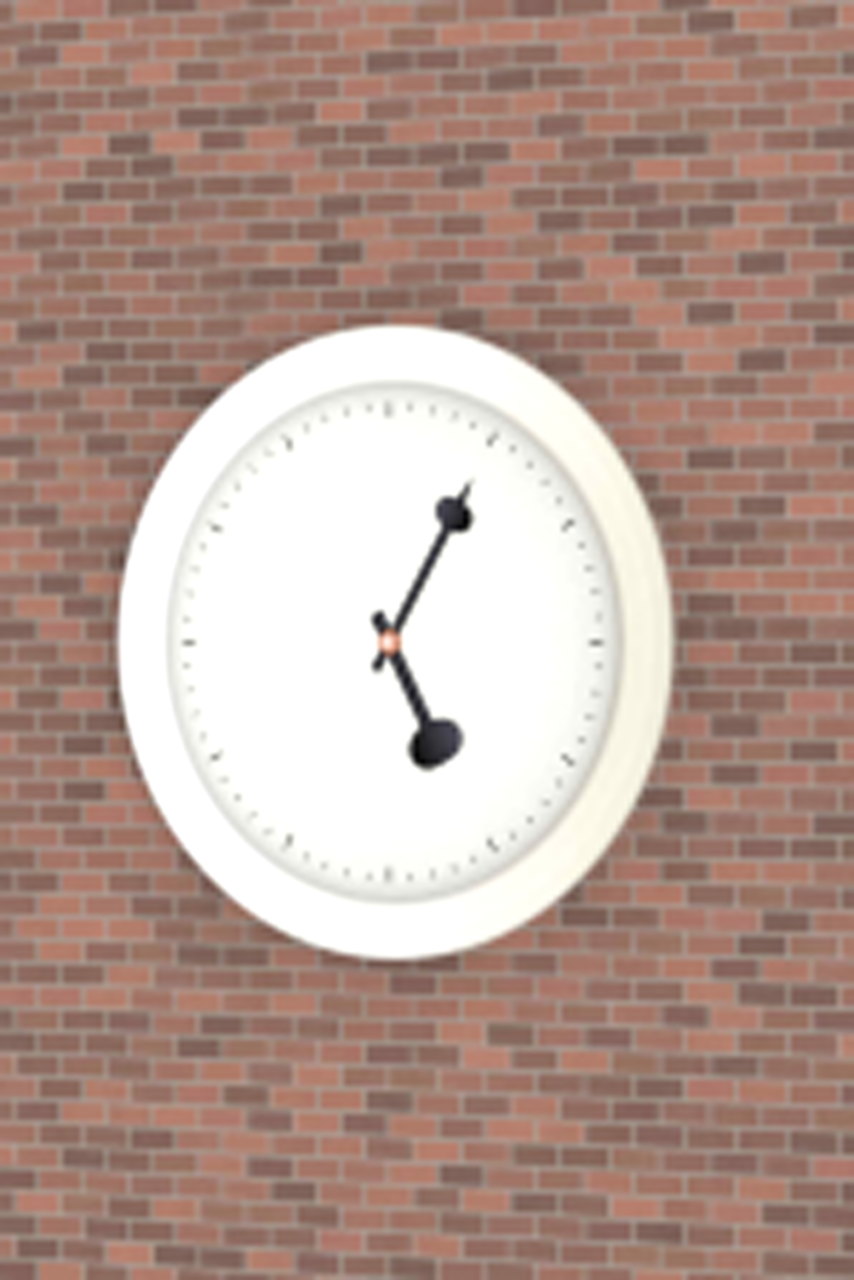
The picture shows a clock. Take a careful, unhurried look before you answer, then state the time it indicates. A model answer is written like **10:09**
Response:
**5:05**
